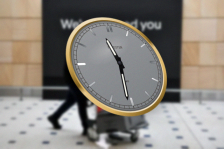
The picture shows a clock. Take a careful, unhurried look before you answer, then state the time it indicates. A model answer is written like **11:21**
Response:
**11:31**
